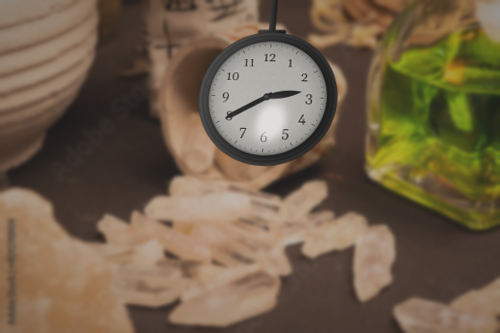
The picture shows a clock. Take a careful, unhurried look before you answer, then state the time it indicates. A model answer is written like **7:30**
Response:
**2:40**
